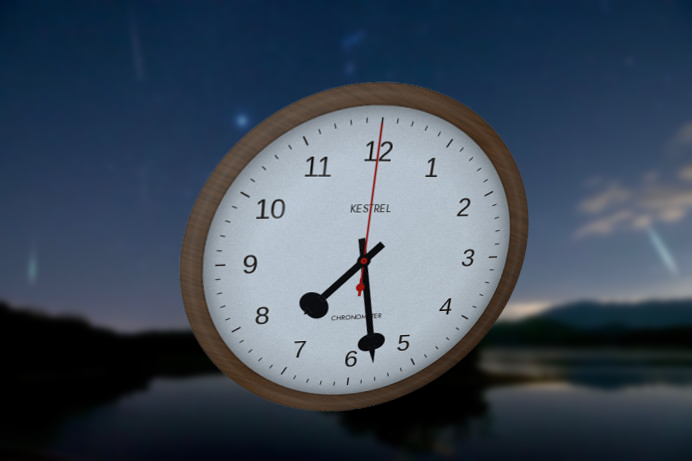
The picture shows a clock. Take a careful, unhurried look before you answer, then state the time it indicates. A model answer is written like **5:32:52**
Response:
**7:28:00**
